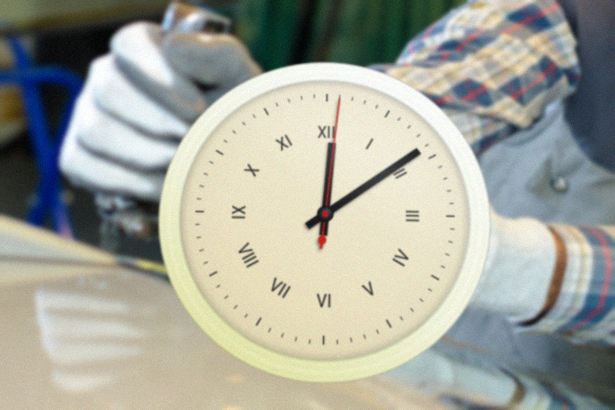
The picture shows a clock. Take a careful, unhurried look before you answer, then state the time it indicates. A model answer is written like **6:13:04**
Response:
**12:09:01**
